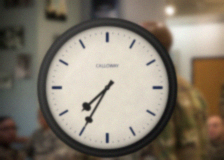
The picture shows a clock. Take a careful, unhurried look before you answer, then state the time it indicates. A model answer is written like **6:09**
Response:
**7:35**
